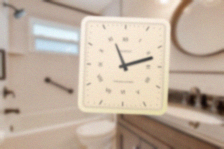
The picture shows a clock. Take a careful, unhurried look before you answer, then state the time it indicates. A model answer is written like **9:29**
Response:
**11:12**
